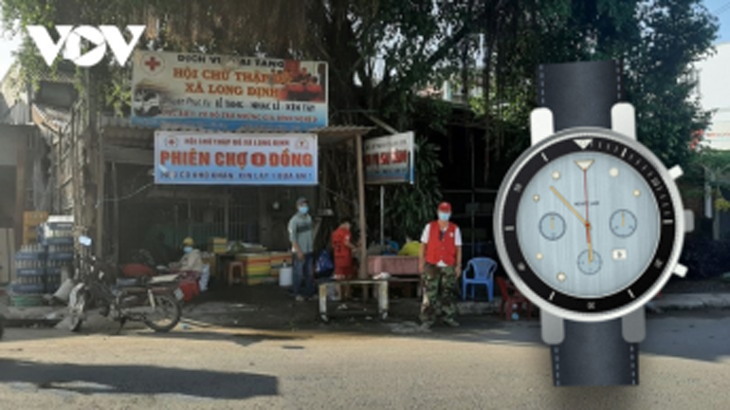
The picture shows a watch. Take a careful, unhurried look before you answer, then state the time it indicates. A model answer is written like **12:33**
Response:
**5:53**
